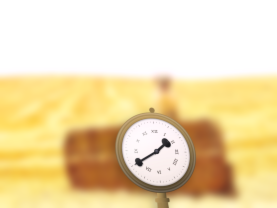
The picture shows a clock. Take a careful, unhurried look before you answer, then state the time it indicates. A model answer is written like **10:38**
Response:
**1:40**
